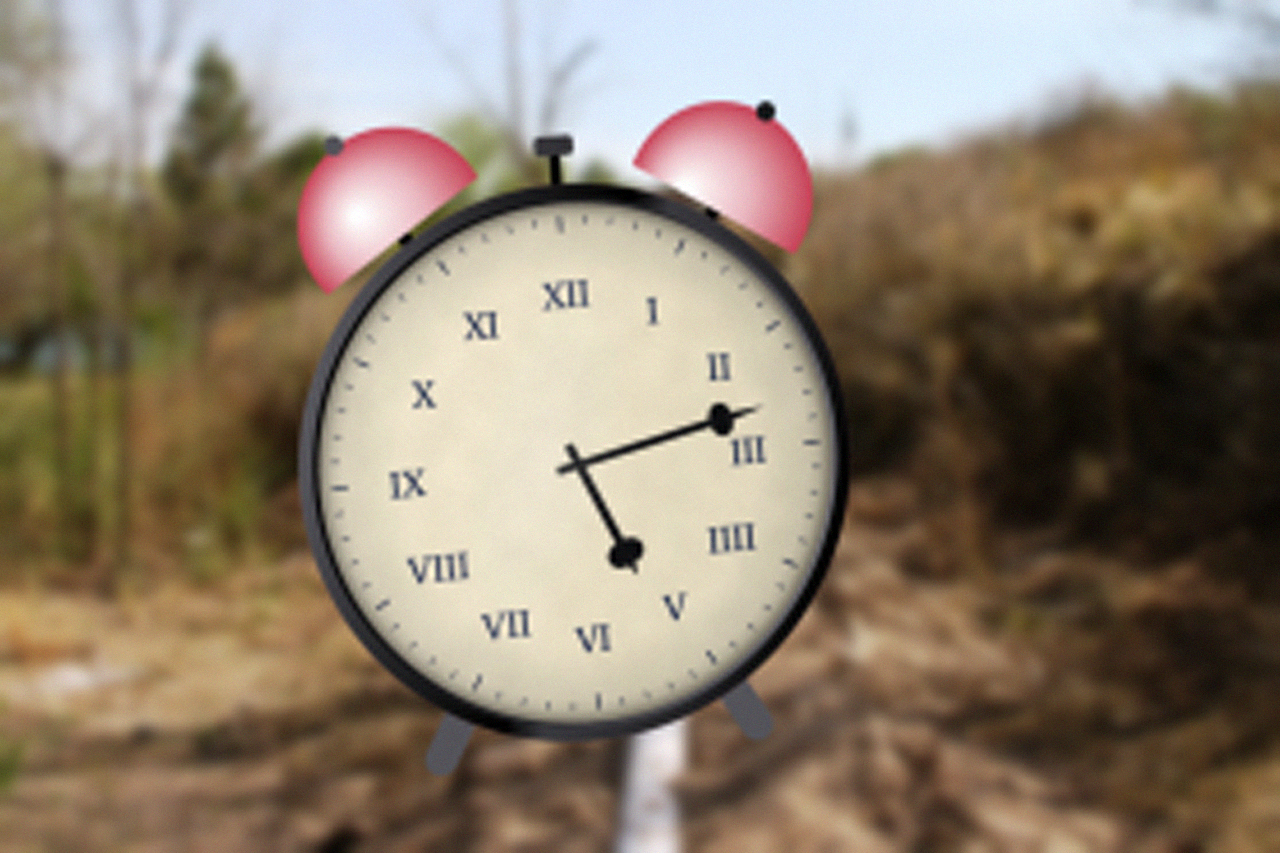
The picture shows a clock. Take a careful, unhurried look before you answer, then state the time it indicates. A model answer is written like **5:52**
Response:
**5:13**
